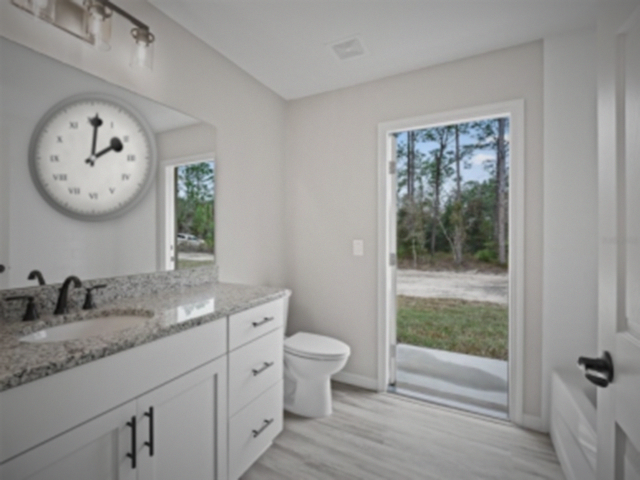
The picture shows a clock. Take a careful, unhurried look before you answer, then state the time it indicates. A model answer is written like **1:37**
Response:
**2:01**
